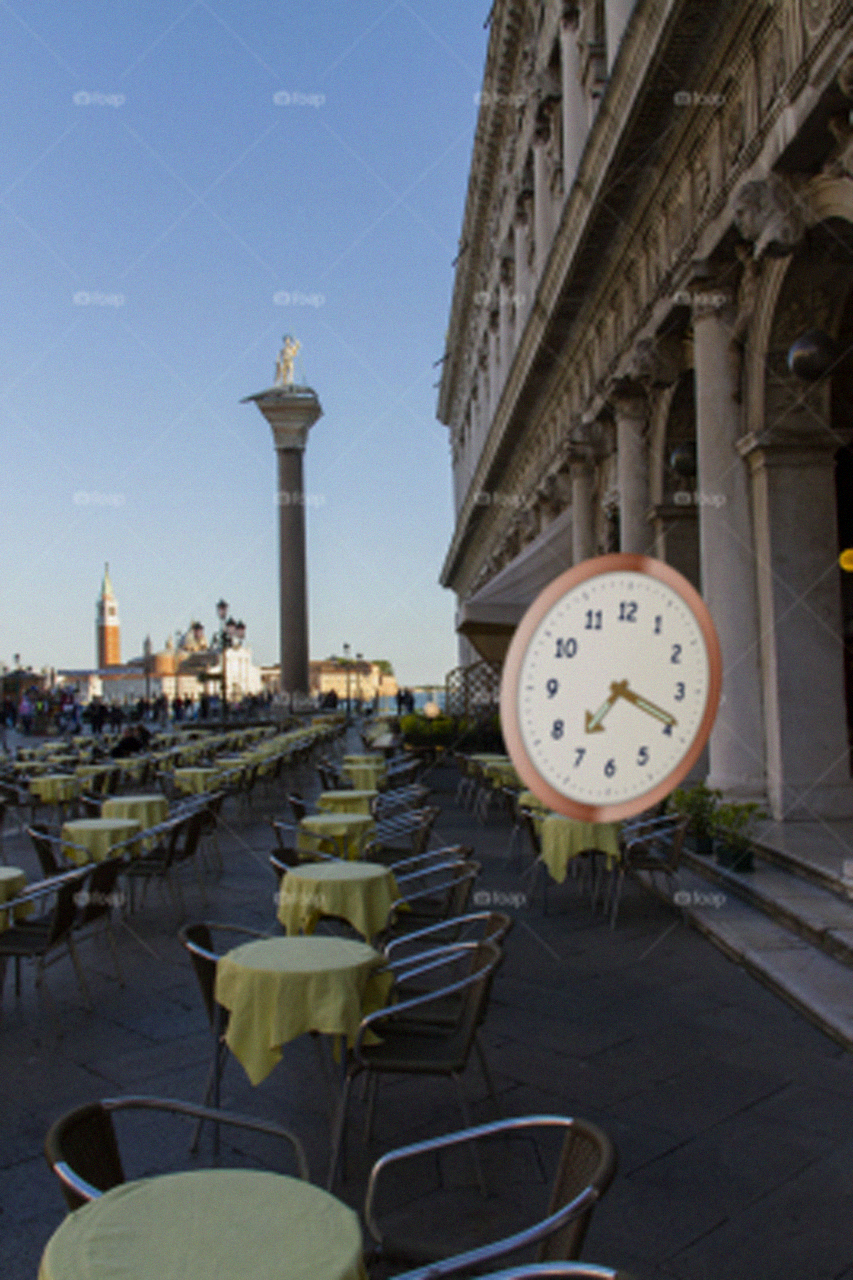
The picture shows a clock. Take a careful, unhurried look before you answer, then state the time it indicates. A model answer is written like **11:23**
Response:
**7:19**
